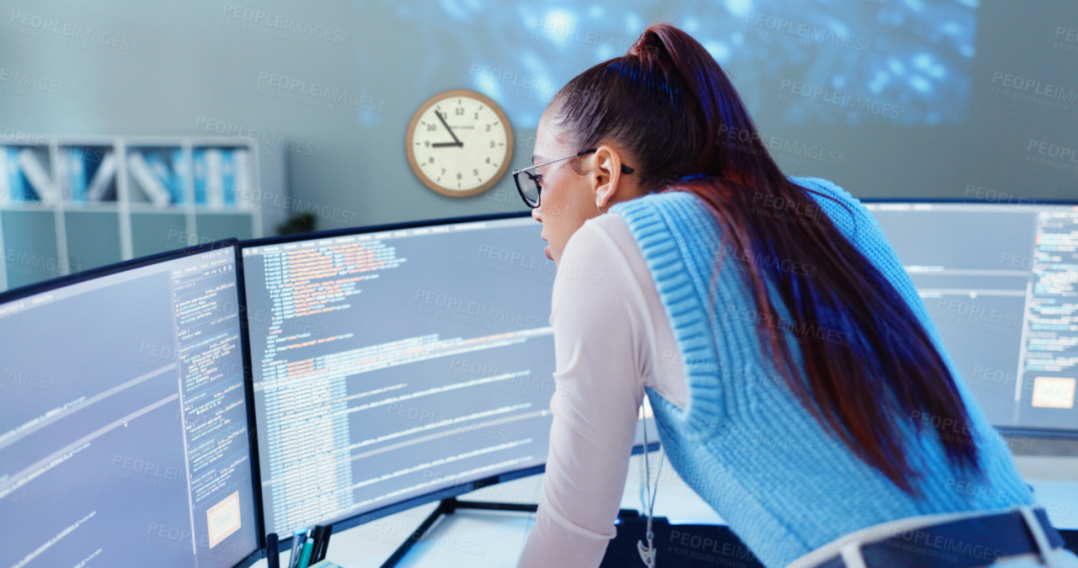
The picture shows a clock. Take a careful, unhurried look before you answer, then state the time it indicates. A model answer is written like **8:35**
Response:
**8:54**
